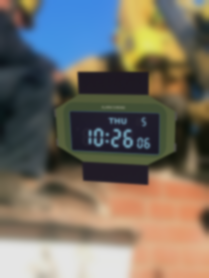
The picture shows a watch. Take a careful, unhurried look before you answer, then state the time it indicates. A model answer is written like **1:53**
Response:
**10:26**
